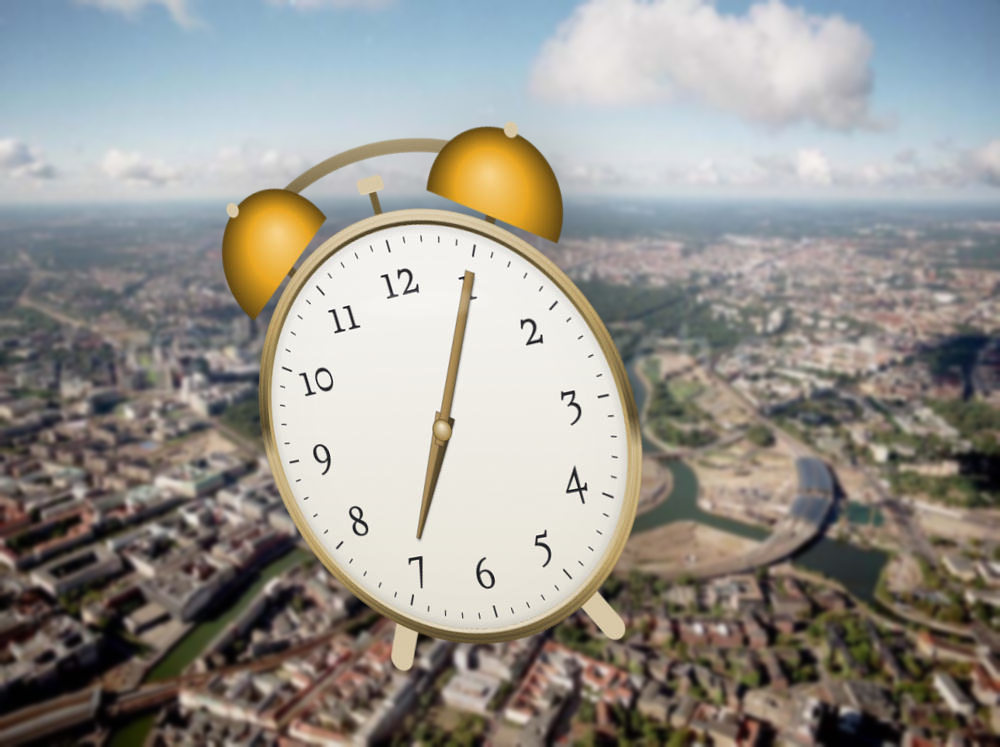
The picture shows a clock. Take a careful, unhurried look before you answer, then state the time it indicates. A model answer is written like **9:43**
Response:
**7:05**
